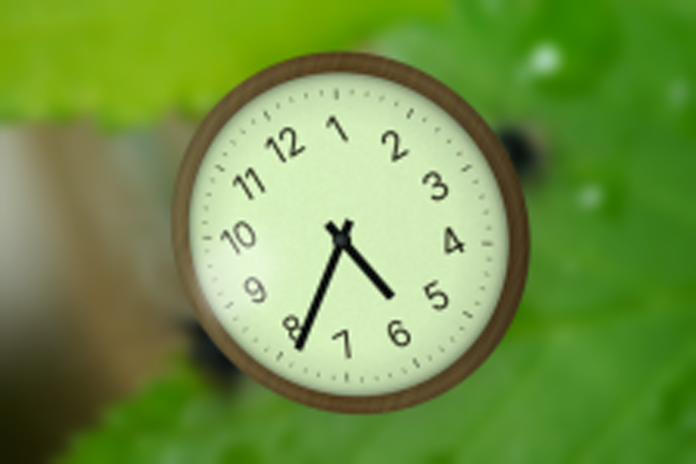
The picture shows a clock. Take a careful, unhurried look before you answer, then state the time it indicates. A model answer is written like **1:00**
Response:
**5:39**
